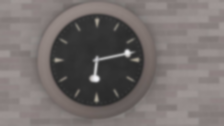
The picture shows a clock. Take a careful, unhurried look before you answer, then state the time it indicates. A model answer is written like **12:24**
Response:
**6:13**
